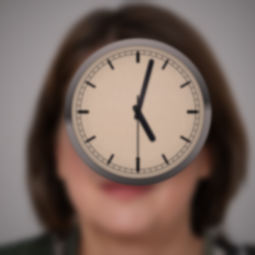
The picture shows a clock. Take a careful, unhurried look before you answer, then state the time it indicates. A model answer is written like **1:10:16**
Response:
**5:02:30**
